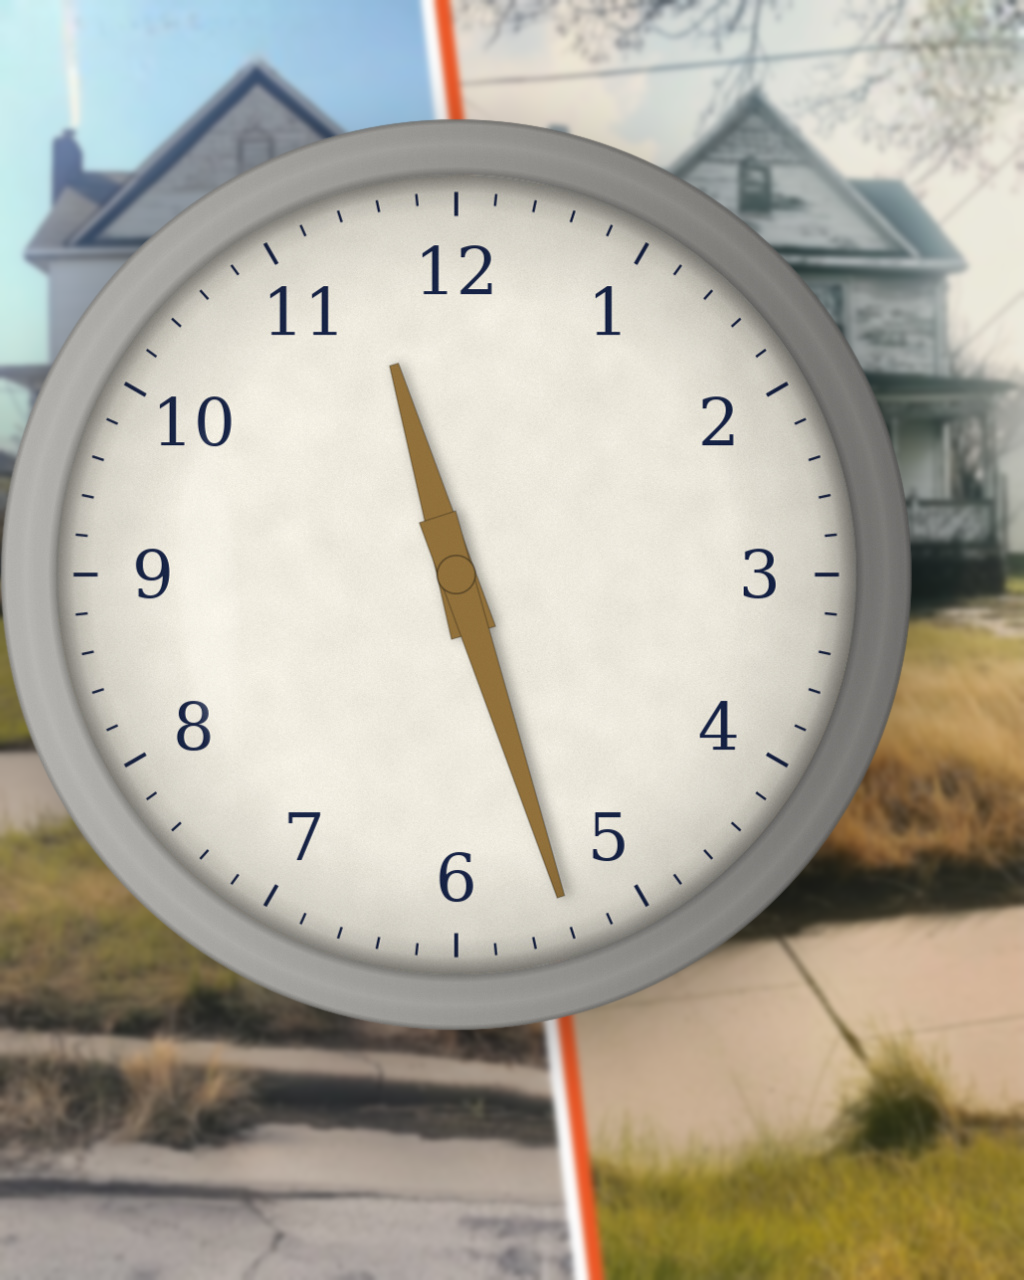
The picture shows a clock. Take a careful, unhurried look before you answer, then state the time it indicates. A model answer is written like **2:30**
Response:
**11:27**
